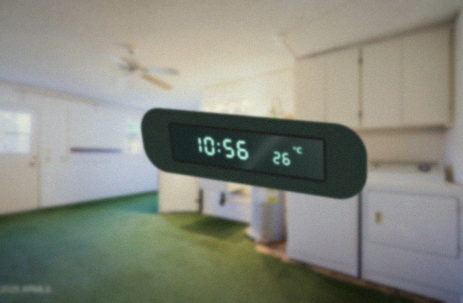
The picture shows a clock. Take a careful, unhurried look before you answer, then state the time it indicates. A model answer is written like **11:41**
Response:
**10:56**
